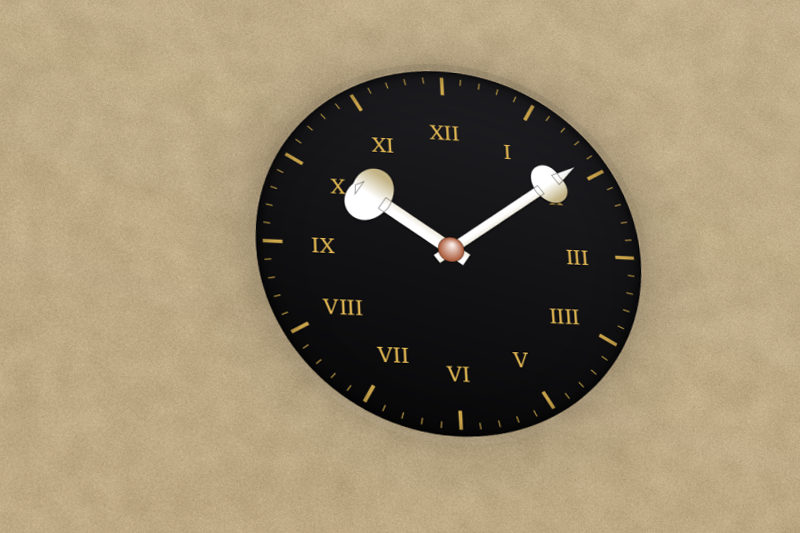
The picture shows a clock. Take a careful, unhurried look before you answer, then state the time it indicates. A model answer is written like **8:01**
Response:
**10:09**
